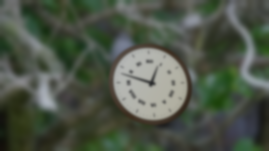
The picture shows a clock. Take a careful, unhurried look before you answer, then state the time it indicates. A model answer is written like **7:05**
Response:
**12:48**
